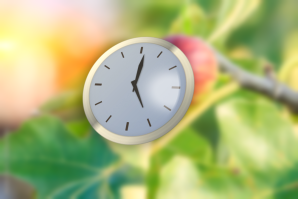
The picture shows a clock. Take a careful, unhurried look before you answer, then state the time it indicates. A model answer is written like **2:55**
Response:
**5:01**
